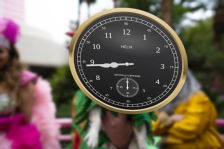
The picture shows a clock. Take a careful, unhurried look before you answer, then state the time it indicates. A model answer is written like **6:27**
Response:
**8:44**
